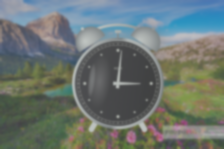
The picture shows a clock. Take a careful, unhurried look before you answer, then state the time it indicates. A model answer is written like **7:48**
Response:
**3:01**
